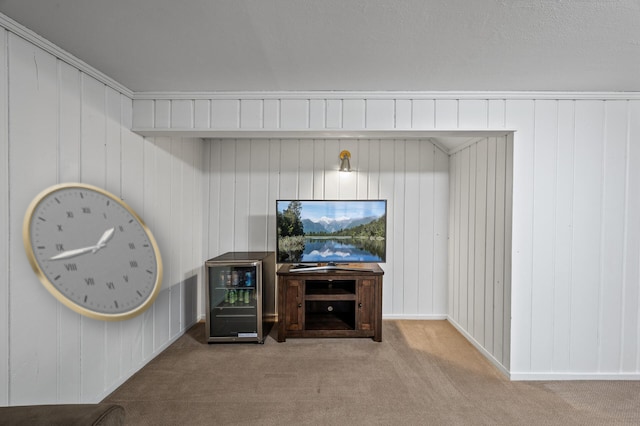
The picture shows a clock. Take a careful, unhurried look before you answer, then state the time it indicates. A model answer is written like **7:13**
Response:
**1:43**
